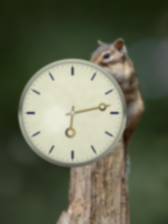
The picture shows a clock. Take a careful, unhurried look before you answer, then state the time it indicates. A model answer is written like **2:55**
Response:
**6:13**
